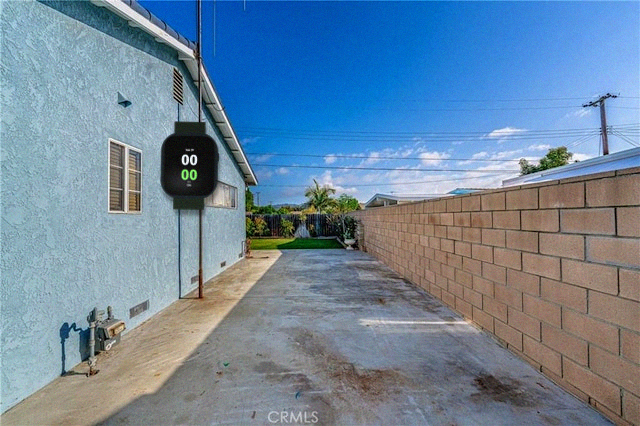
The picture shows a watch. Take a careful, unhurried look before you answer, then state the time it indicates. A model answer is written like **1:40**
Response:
**0:00**
